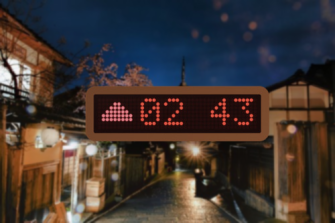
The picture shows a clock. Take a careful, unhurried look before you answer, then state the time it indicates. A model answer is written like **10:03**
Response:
**2:43**
